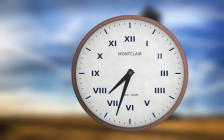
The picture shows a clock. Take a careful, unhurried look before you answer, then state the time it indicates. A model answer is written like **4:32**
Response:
**7:33**
